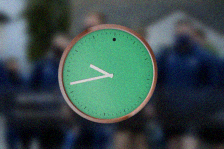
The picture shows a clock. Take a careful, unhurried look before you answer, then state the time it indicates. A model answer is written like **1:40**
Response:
**9:42**
